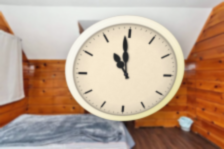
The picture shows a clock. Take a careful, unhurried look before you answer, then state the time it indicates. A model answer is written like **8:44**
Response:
**10:59**
